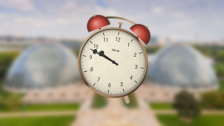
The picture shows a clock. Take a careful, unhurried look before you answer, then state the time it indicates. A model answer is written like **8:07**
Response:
**9:48**
